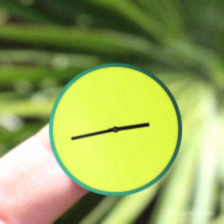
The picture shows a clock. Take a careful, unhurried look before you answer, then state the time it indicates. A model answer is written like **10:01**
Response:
**2:43**
